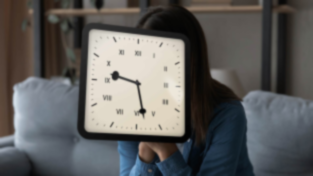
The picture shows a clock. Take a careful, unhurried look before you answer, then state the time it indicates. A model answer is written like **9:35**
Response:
**9:28**
